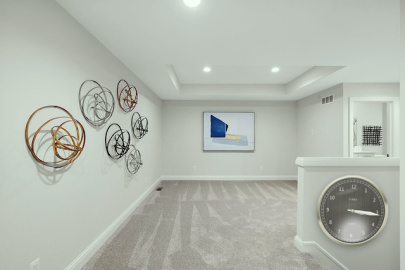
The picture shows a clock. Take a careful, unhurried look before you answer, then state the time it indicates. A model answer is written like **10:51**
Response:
**3:16**
